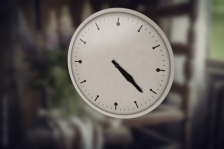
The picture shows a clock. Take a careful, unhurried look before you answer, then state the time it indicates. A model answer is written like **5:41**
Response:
**4:22**
